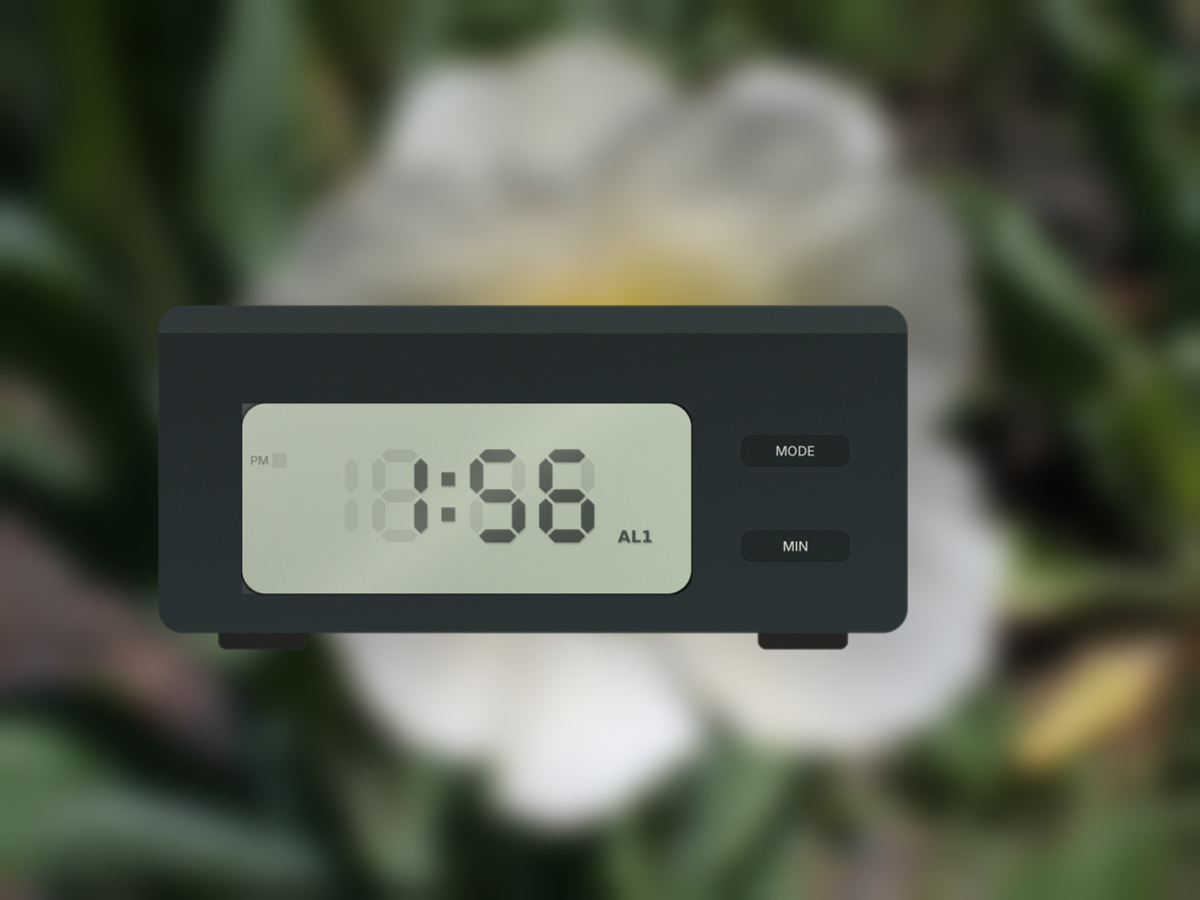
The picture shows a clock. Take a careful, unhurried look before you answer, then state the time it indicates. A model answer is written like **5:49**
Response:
**1:56**
